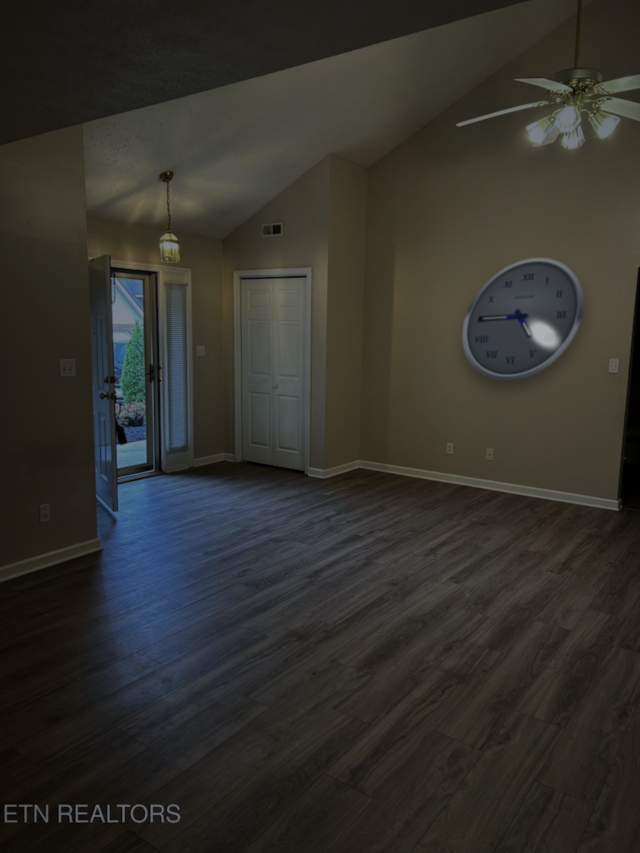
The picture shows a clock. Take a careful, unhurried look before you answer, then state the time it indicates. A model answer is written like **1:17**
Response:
**4:45**
